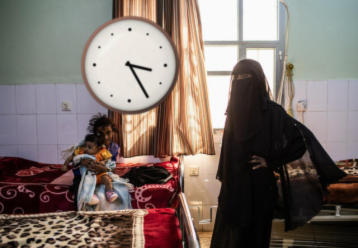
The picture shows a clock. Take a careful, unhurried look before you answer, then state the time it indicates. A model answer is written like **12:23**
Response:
**3:25**
